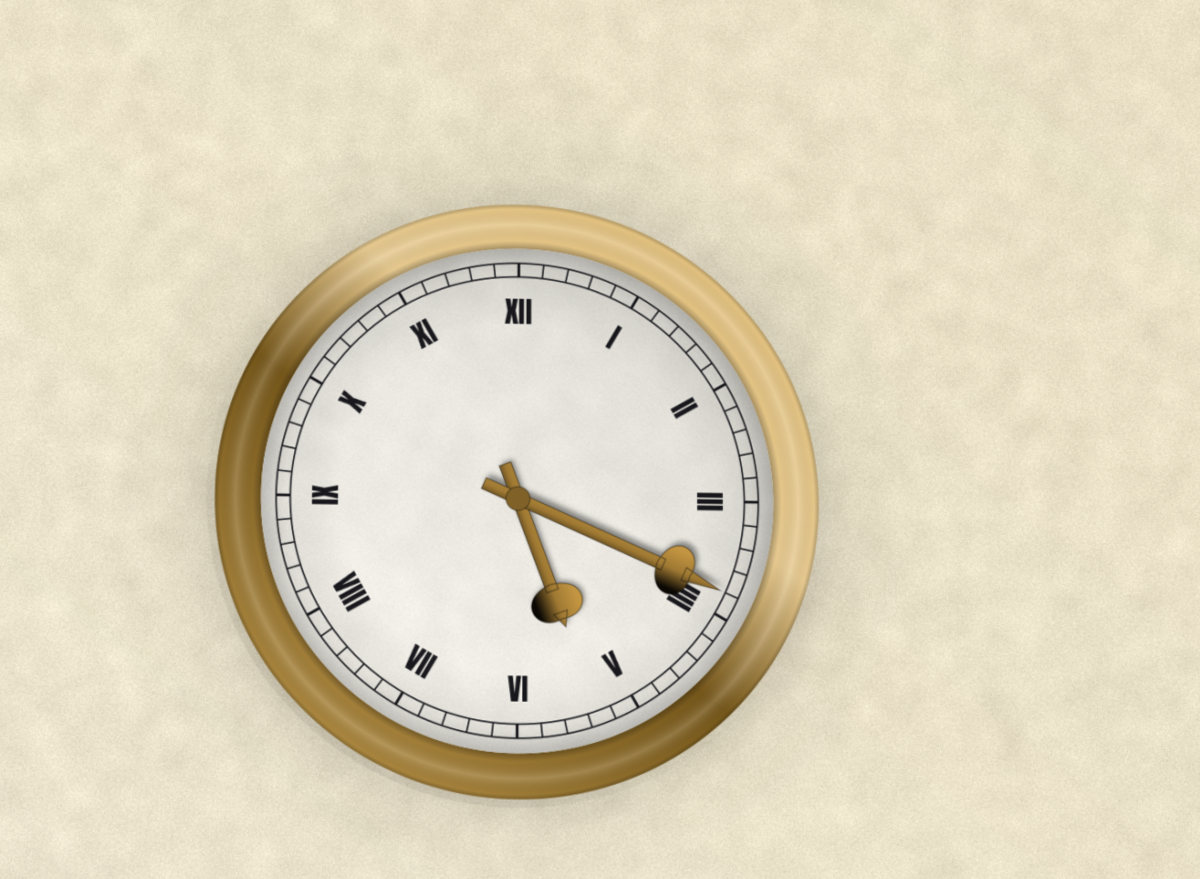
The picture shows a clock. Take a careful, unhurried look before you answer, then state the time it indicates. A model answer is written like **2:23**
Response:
**5:19**
